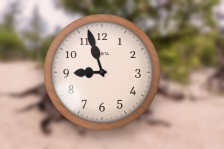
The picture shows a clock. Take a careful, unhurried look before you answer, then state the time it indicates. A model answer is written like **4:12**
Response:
**8:57**
